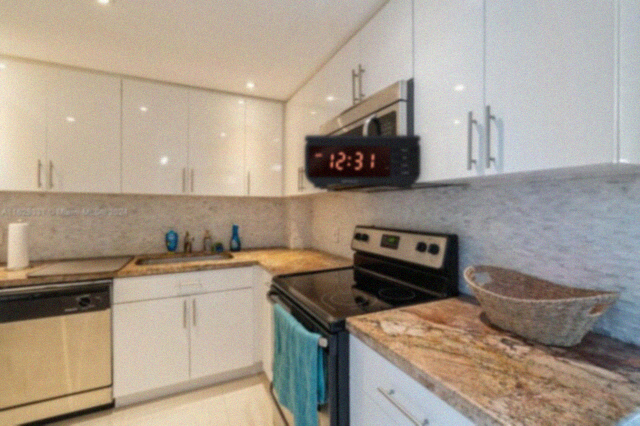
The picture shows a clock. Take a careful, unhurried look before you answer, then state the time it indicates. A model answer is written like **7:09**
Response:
**12:31**
